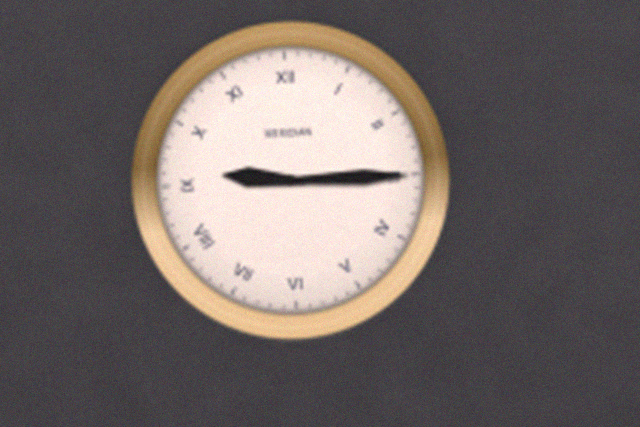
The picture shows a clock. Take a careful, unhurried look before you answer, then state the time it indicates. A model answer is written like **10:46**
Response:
**9:15**
